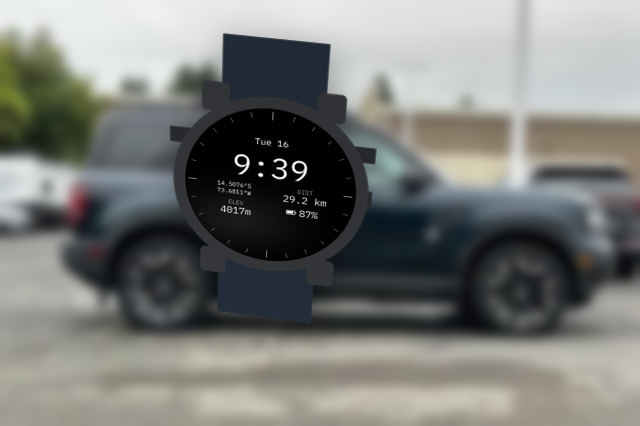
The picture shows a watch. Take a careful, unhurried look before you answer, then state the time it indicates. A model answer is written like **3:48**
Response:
**9:39**
